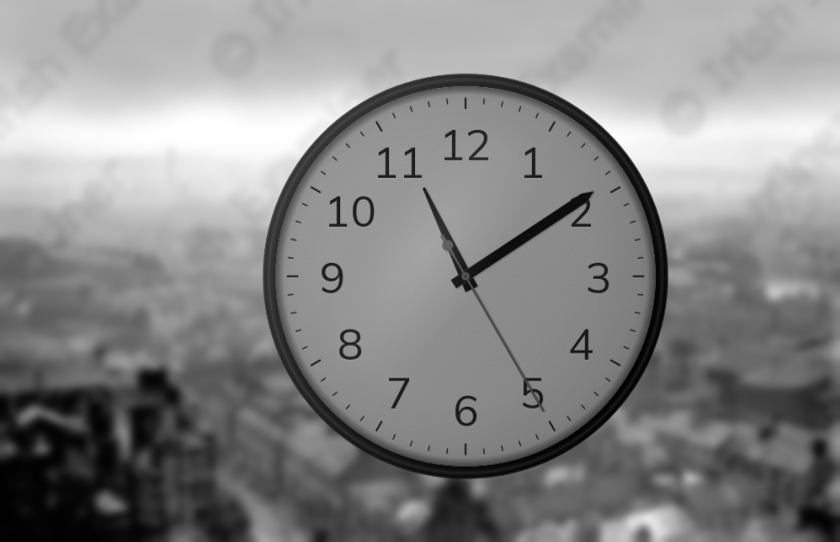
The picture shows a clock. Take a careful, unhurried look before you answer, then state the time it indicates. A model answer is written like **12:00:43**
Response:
**11:09:25**
